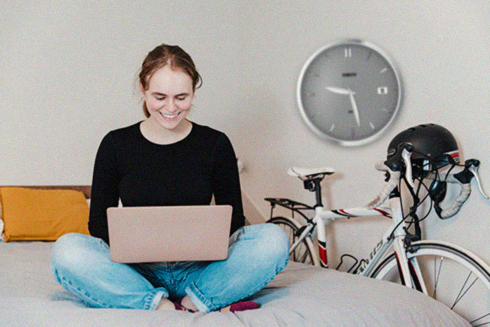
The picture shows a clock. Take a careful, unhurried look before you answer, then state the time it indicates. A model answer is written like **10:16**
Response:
**9:28**
